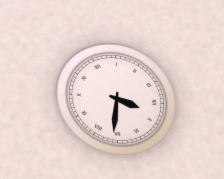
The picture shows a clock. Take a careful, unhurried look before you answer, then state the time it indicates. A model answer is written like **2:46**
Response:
**4:36**
